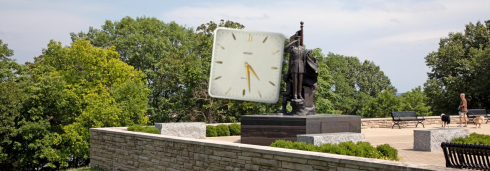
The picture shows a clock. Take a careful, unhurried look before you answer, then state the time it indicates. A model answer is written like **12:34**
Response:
**4:28**
